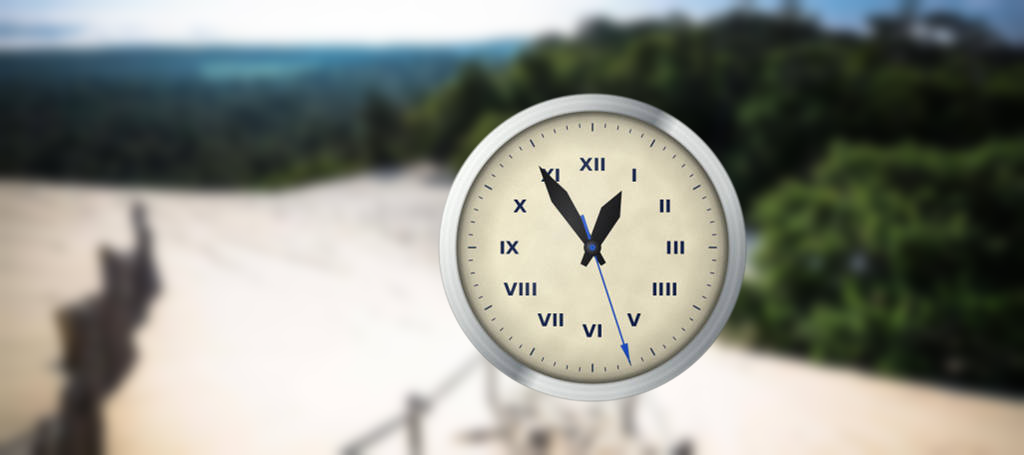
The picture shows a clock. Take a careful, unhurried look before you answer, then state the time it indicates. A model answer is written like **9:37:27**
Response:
**12:54:27**
